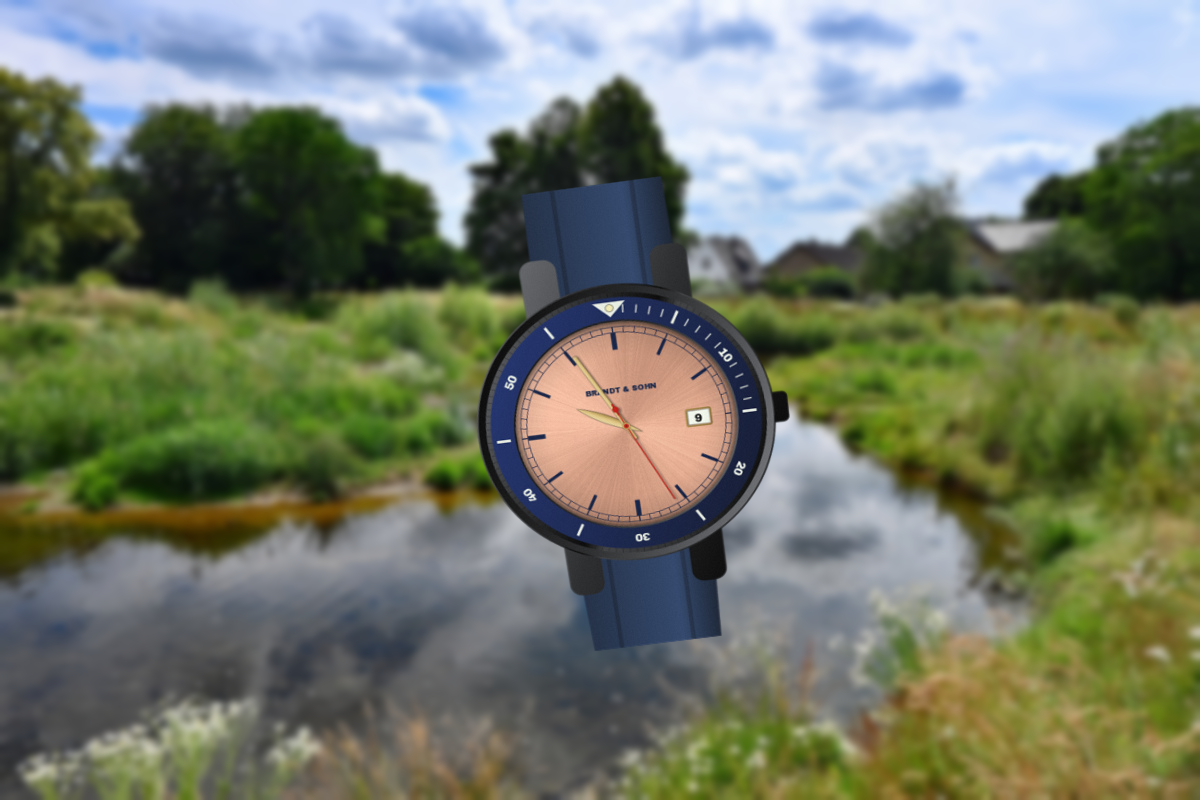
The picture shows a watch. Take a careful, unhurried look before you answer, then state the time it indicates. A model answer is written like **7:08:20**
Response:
**9:55:26**
